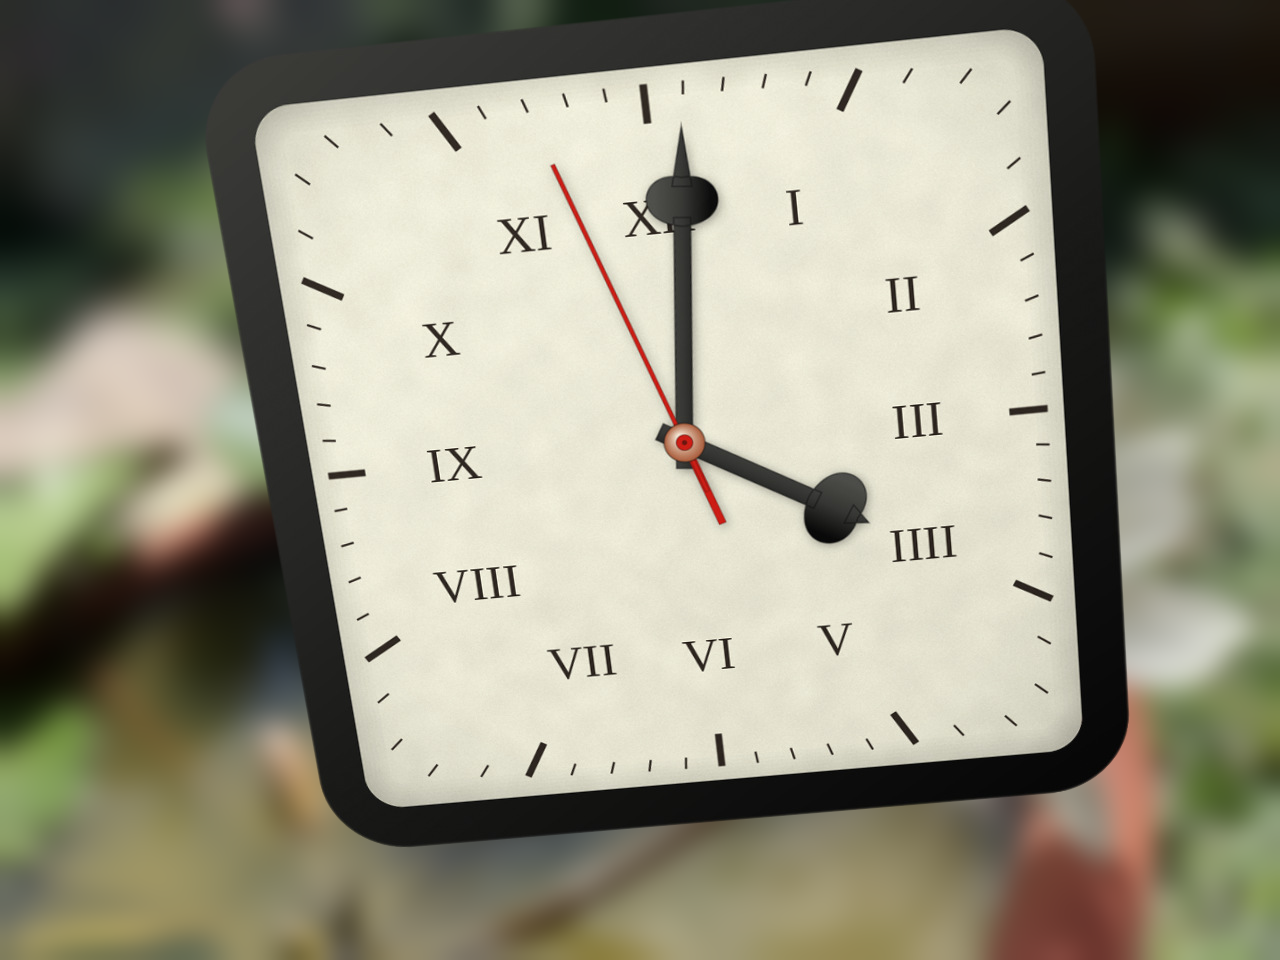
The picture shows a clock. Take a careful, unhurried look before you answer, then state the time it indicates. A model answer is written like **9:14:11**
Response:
**4:00:57**
